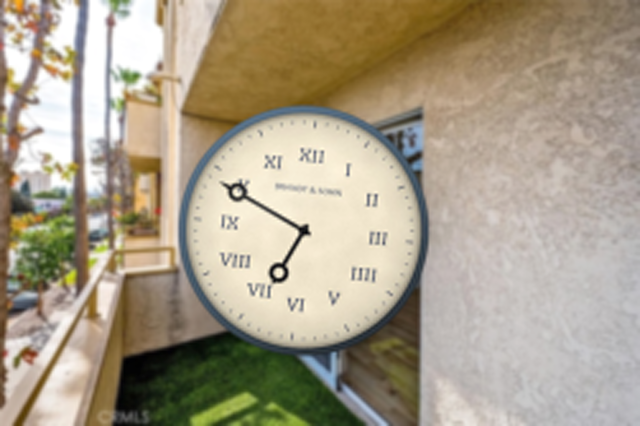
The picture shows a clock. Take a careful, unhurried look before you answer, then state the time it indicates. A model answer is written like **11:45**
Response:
**6:49**
